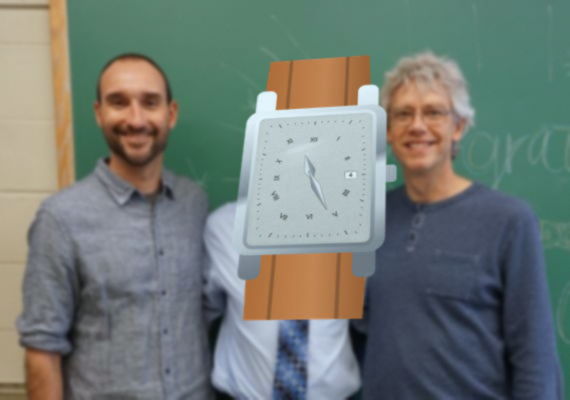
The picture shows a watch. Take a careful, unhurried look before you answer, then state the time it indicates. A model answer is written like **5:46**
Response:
**11:26**
